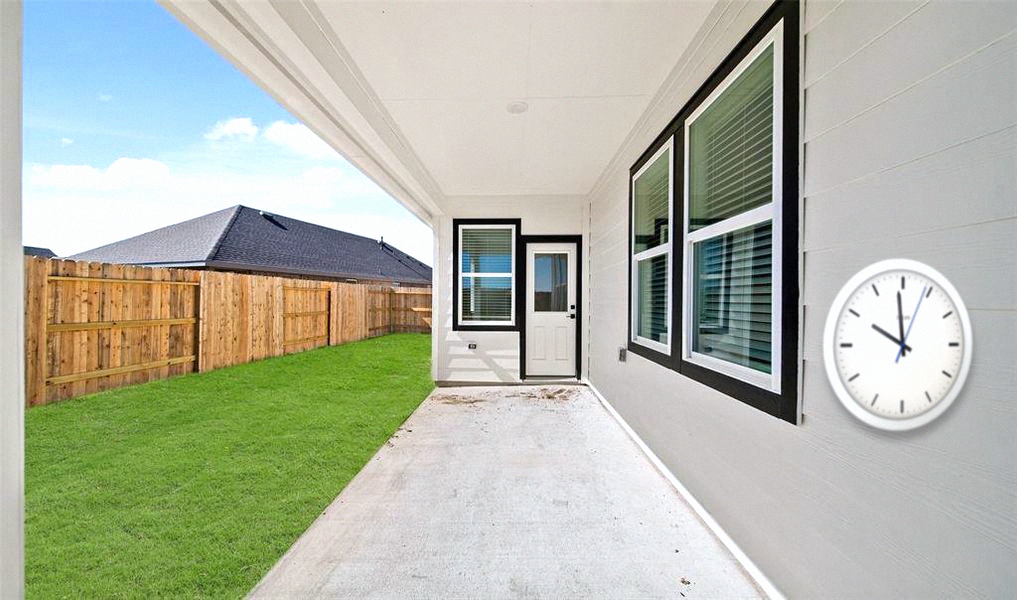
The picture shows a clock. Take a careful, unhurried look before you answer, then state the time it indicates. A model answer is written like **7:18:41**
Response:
**9:59:04**
